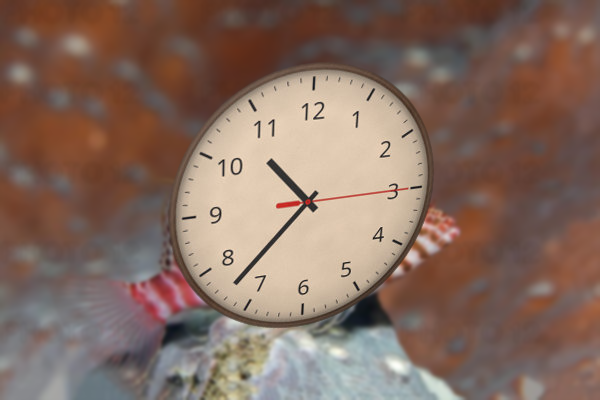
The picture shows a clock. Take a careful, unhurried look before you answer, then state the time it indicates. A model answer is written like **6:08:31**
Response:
**10:37:15**
